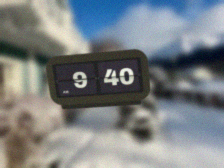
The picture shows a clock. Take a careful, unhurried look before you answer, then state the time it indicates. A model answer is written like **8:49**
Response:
**9:40**
